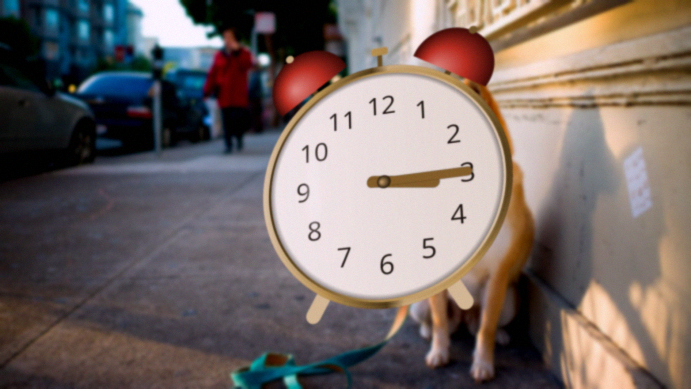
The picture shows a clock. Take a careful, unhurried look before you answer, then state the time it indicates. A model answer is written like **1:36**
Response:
**3:15**
